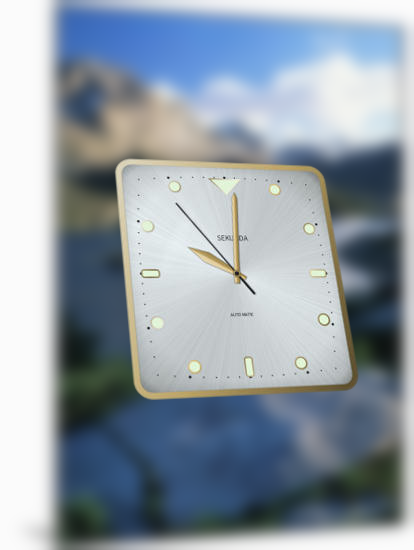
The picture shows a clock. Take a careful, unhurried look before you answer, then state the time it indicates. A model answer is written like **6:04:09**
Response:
**10:00:54**
